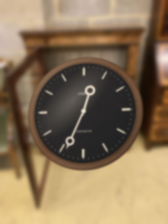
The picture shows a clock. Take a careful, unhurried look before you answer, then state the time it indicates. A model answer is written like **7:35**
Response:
**12:34**
